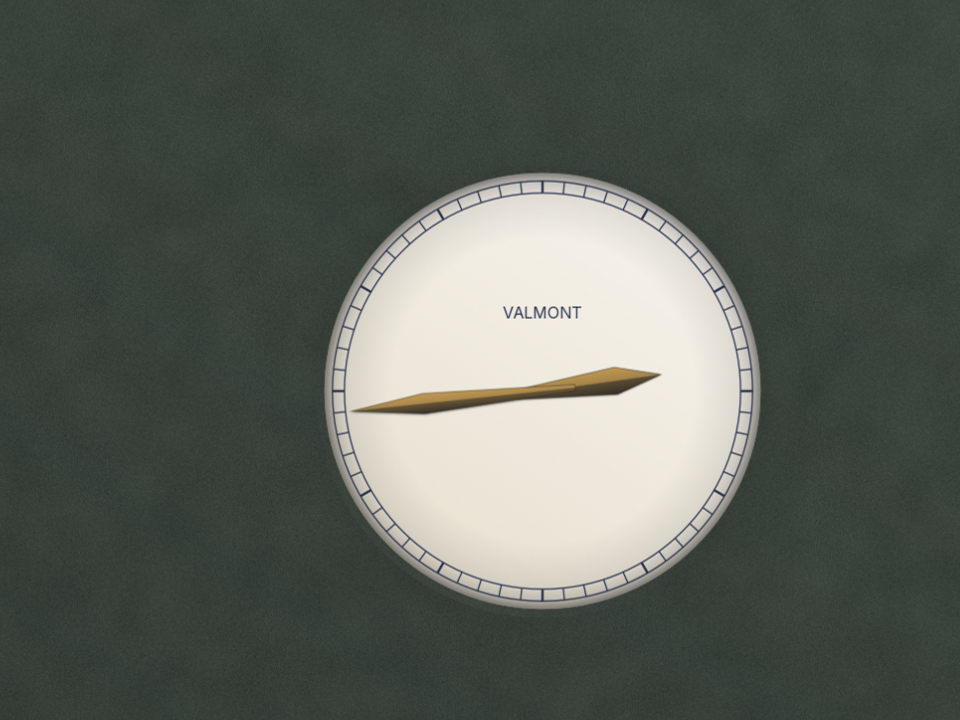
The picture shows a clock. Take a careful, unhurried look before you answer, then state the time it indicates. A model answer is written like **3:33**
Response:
**2:44**
